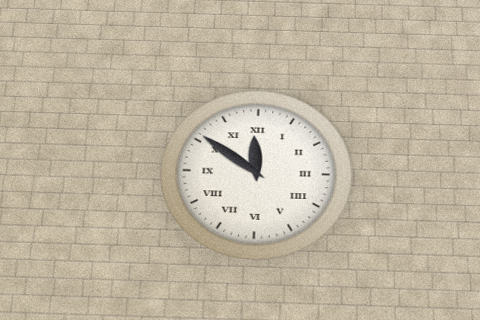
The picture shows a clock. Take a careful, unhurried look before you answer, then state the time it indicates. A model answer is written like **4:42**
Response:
**11:51**
